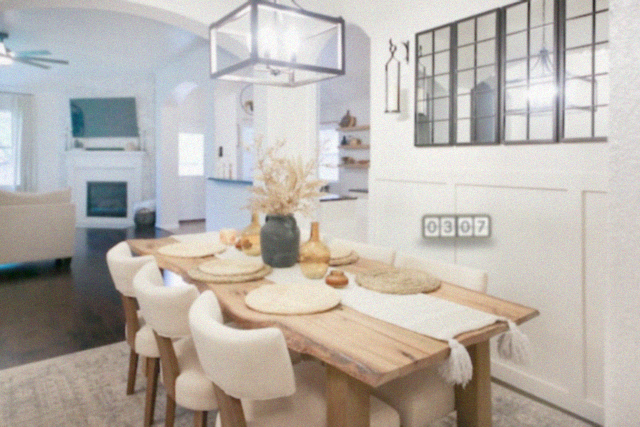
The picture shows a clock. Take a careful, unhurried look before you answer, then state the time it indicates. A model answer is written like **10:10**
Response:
**3:07**
